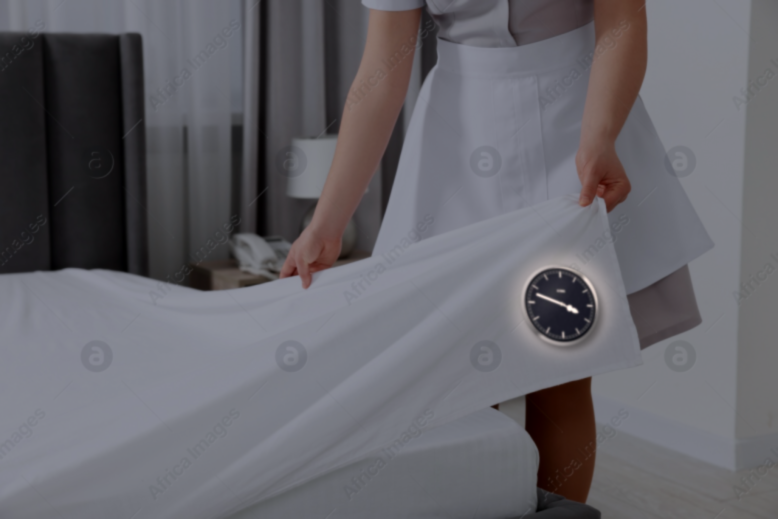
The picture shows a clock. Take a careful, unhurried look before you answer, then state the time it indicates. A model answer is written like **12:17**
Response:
**3:48**
